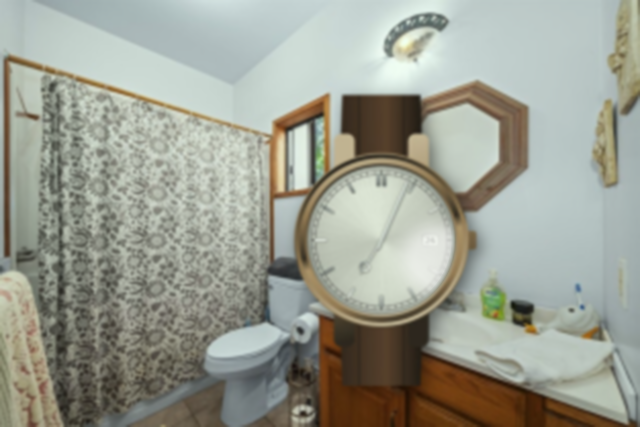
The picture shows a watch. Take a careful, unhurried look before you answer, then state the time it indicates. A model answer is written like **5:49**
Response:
**7:04**
